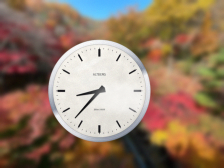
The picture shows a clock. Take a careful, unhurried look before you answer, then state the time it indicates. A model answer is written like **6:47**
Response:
**8:37**
